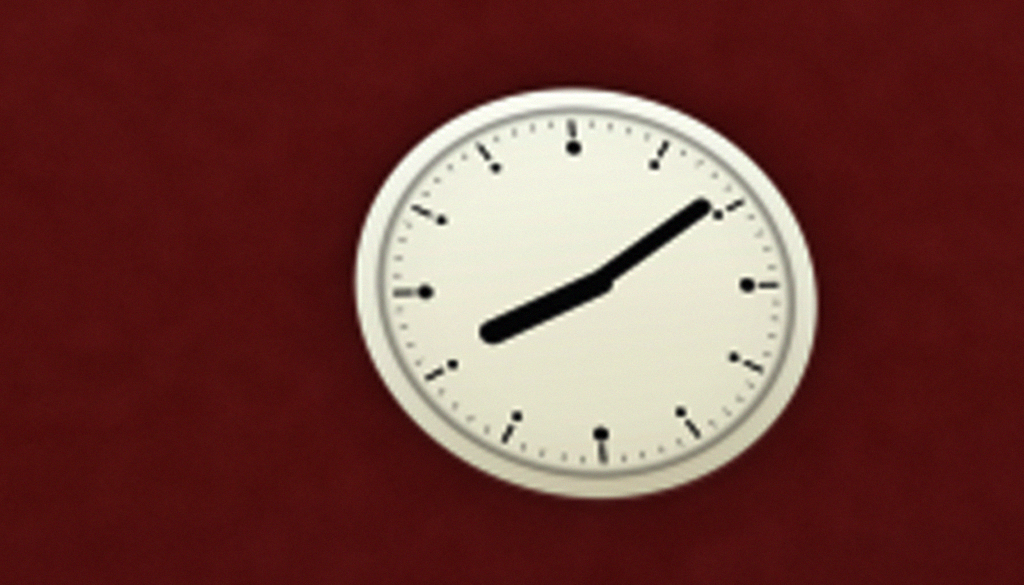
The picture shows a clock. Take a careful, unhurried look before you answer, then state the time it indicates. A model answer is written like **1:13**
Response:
**8:09**
